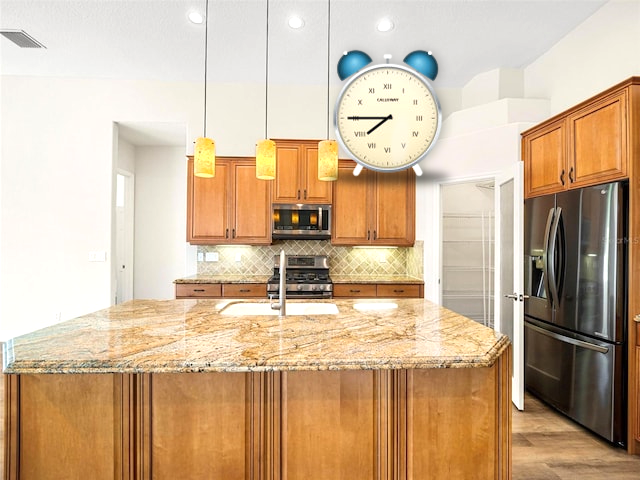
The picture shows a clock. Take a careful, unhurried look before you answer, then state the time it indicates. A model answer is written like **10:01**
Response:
**7:45**
